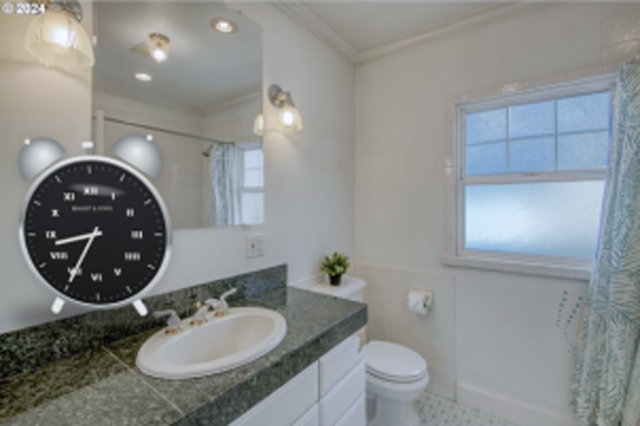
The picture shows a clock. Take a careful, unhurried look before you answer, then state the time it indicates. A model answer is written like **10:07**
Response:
**8:35**
